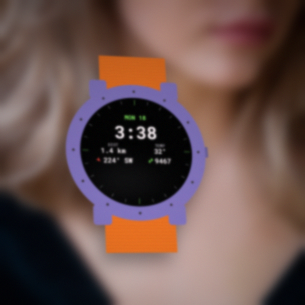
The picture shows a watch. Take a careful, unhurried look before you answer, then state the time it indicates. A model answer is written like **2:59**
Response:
**3:38**
